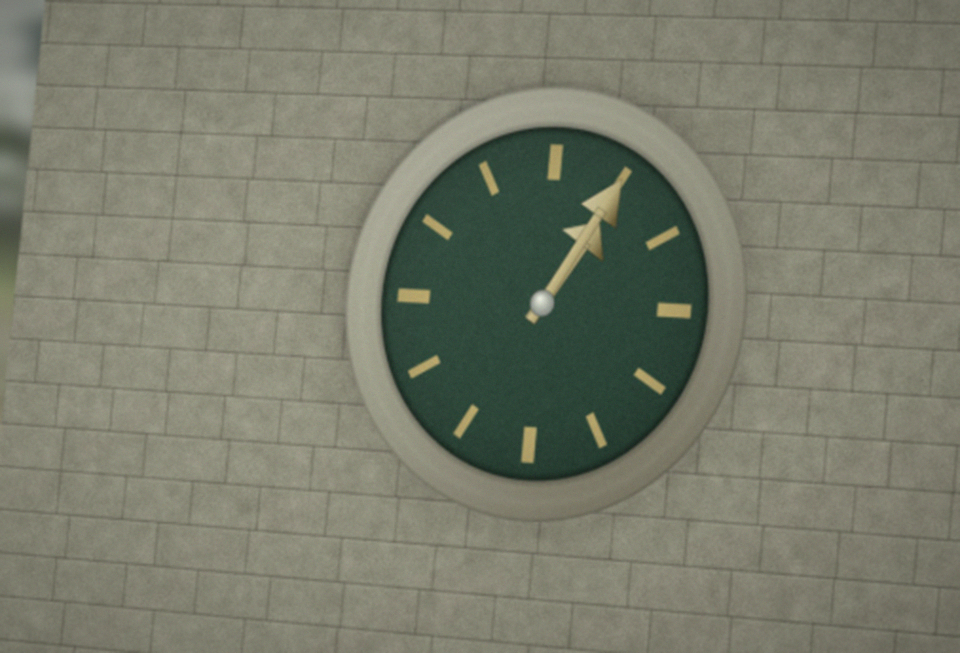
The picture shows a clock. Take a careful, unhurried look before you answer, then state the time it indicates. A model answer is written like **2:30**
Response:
**1:05**
